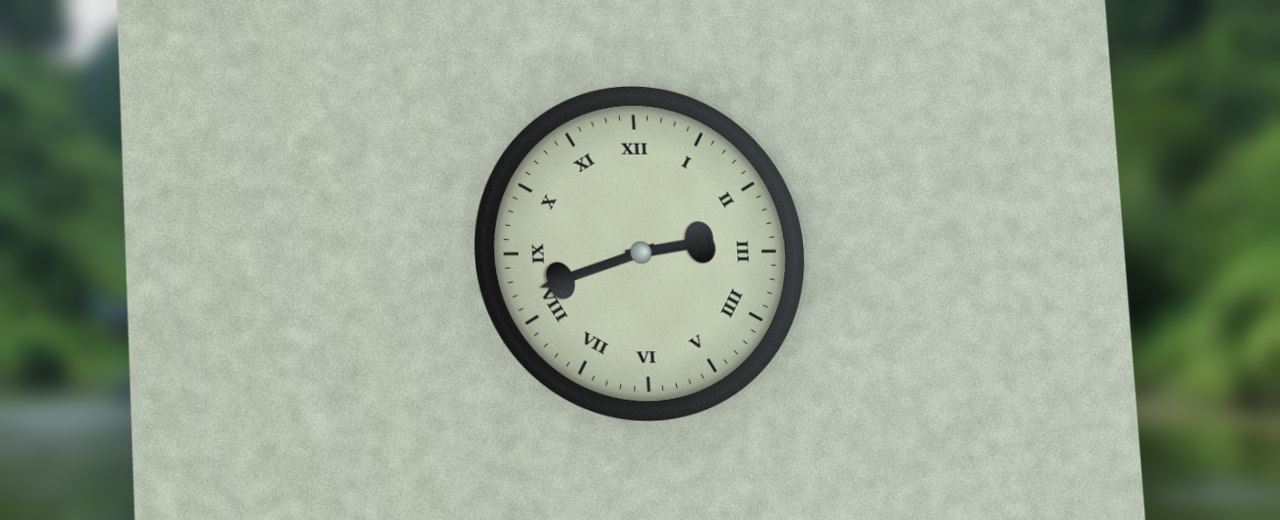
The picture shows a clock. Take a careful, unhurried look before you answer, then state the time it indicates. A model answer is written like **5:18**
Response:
**2:42**
